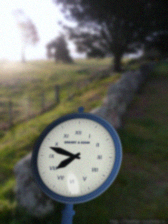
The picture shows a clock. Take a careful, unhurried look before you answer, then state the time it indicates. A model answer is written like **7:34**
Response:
**7:48**
